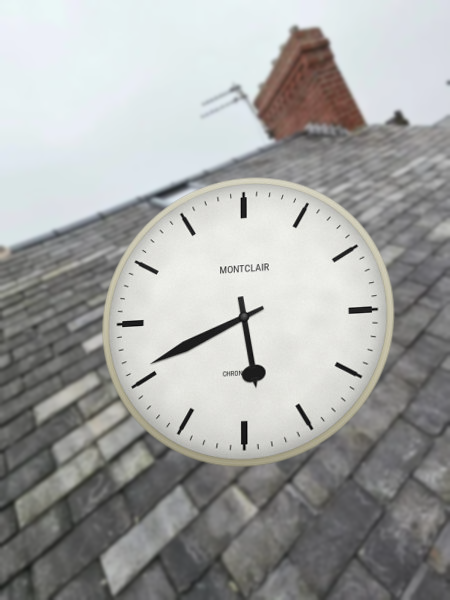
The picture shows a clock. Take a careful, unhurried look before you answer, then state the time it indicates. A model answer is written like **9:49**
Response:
**5:41**
